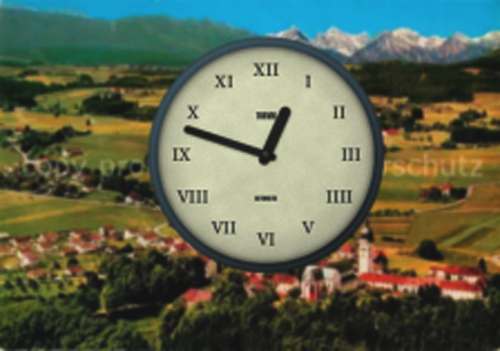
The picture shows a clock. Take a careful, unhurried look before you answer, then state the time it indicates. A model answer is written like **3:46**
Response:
**12:48**
